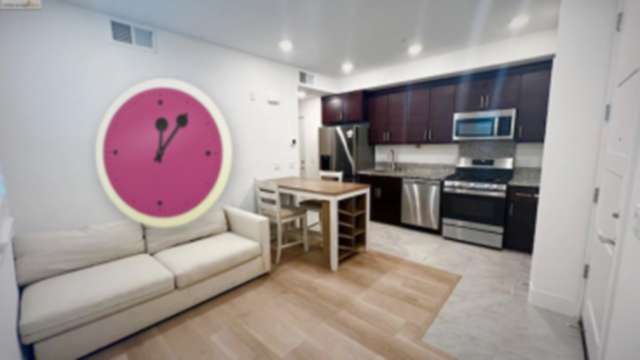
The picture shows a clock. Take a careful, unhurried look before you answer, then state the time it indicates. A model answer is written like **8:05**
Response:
**12:06**
